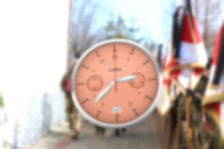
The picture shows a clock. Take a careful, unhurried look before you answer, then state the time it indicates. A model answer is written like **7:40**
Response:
**2:38**
